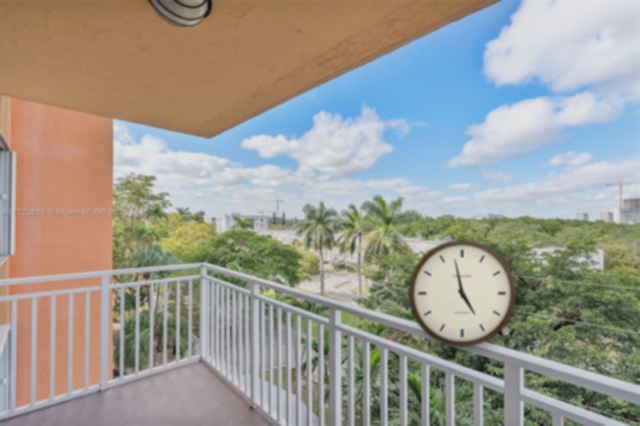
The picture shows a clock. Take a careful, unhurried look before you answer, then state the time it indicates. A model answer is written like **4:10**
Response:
**4:58**
